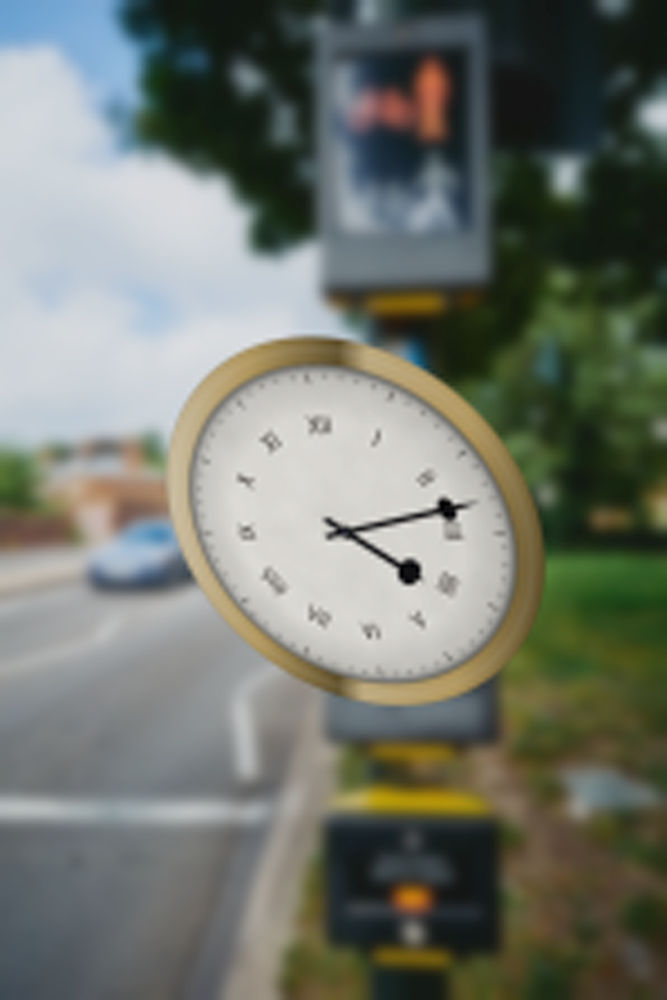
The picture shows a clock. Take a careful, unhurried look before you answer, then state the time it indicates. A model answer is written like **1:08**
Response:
**4:13**
